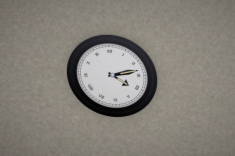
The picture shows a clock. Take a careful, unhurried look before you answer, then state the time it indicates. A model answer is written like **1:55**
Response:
**4:13**
